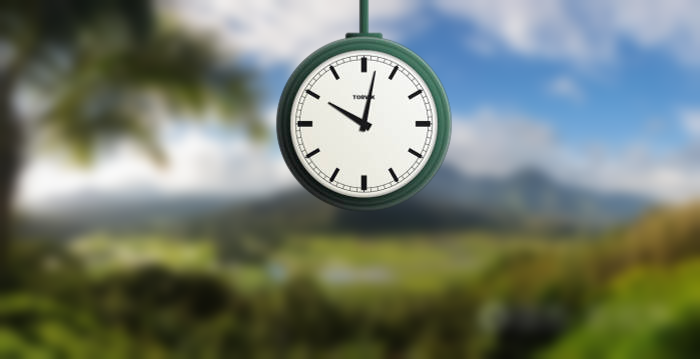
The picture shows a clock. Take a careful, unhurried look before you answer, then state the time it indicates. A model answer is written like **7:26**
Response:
**10:02**
